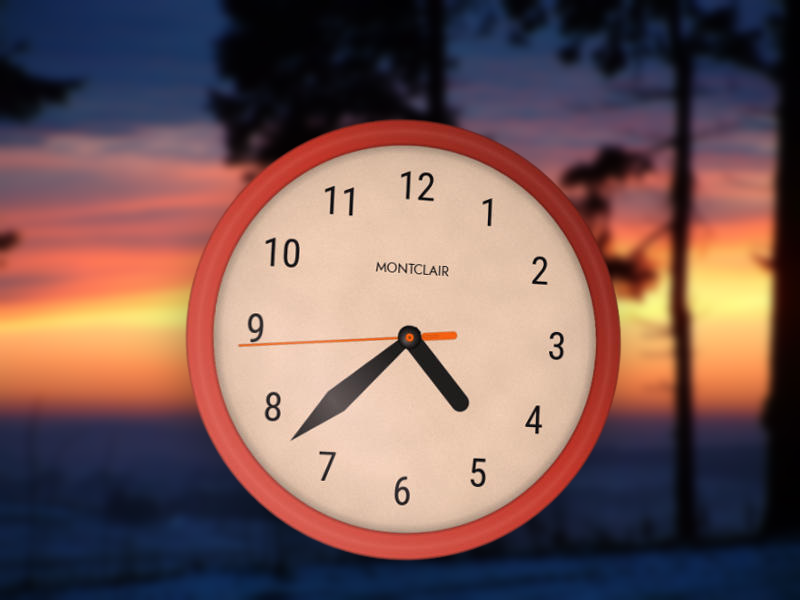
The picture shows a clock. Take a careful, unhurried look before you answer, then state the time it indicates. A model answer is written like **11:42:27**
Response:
**4:37:44**
